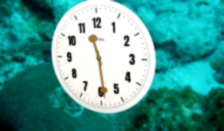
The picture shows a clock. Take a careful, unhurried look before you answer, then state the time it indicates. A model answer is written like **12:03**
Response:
**11:29**
